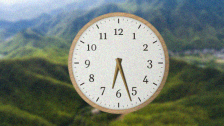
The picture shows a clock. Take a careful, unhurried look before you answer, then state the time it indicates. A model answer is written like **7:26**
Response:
**6:27**
